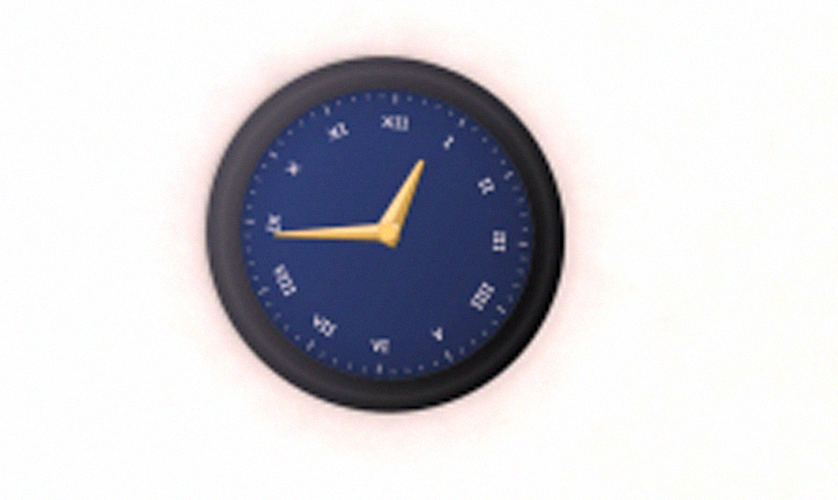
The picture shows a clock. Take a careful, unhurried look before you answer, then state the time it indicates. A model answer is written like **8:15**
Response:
**12:44**
